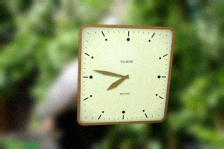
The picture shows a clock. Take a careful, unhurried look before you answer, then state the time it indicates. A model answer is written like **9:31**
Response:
**7:47**
